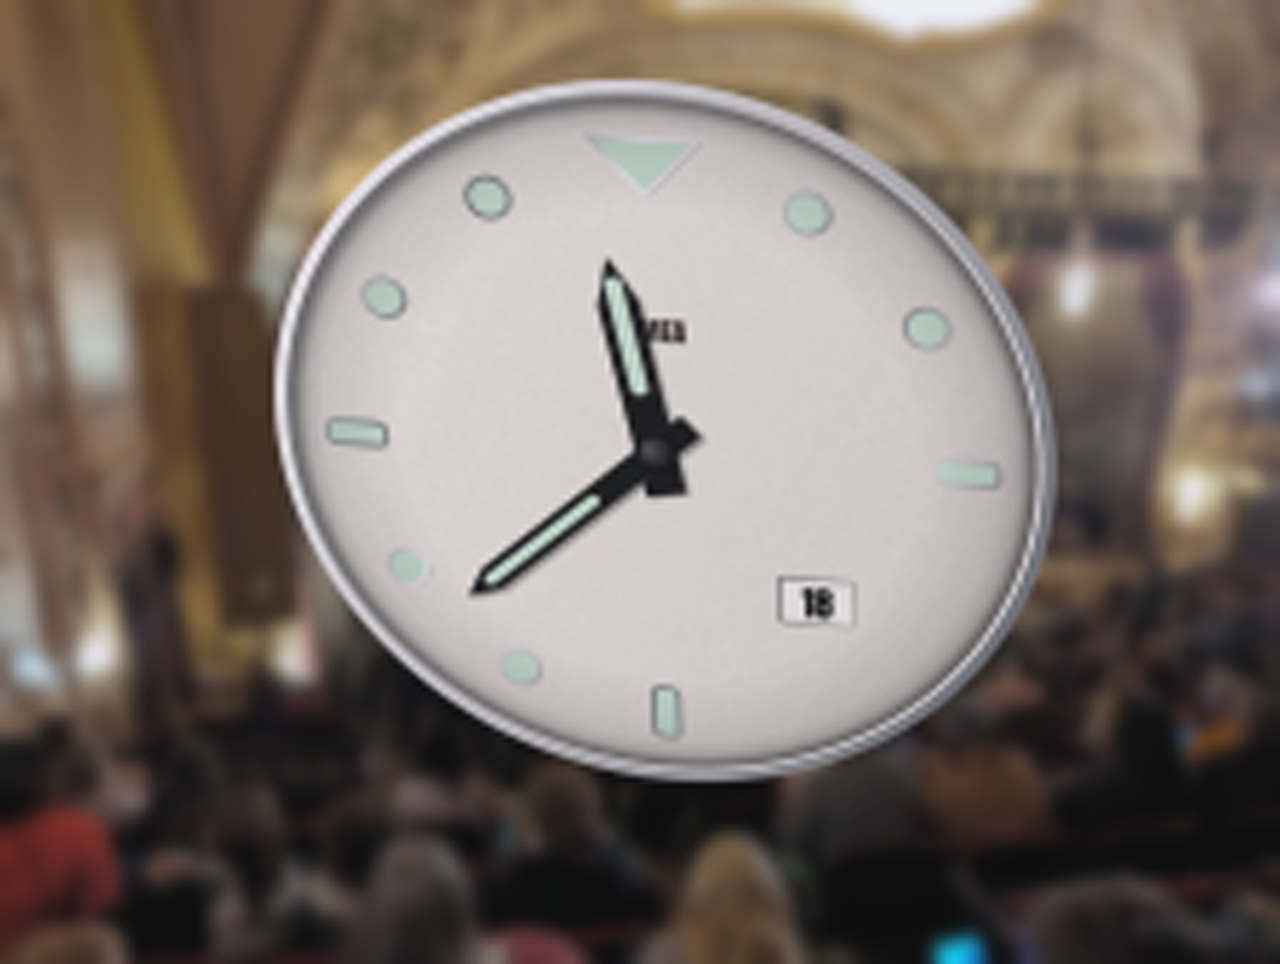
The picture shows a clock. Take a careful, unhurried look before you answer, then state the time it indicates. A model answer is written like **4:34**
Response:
**11:38**
